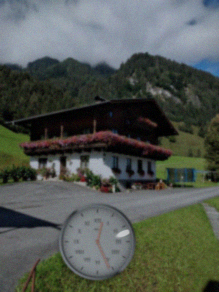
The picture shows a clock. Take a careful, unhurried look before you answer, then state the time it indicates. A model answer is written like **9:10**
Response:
**12:26**
